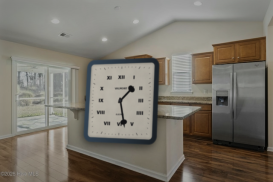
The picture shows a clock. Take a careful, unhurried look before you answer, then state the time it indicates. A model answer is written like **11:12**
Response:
**1:28**
